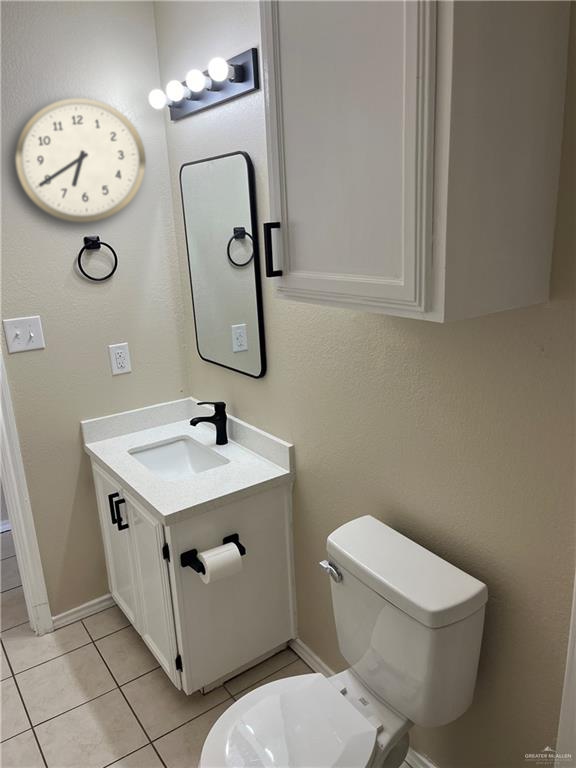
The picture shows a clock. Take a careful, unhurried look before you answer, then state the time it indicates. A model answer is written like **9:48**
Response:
**6:40**
